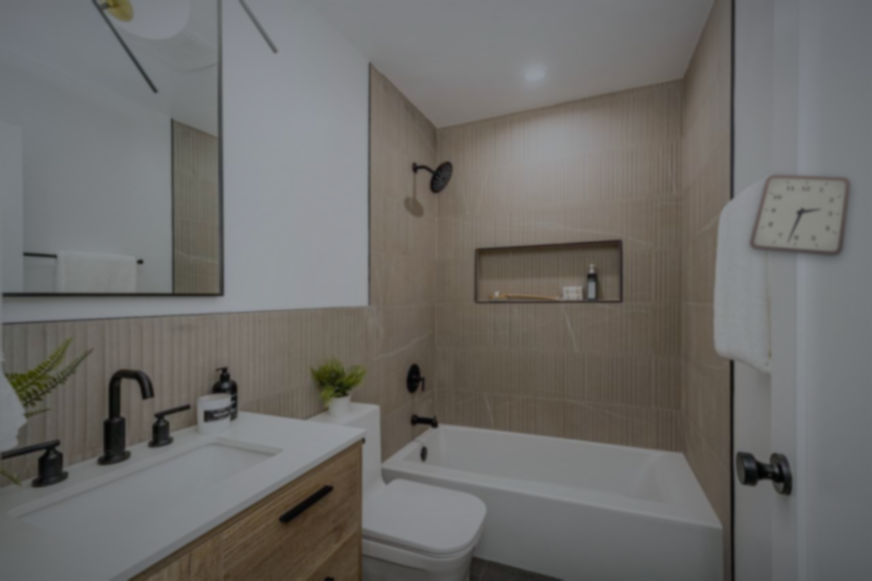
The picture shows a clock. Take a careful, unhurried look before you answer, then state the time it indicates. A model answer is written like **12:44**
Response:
**2:32**
